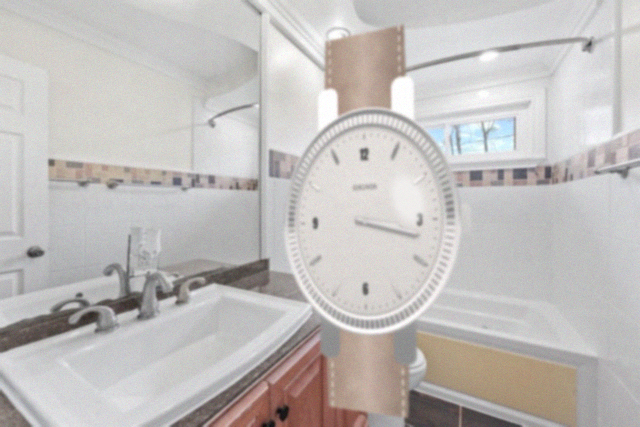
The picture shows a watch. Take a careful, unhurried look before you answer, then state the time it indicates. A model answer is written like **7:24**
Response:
**3:17**
